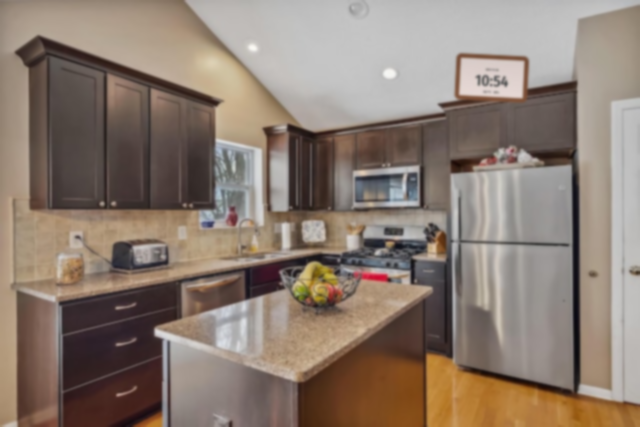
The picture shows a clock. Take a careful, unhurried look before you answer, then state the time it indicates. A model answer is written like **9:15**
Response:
**10:54**
